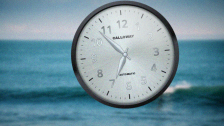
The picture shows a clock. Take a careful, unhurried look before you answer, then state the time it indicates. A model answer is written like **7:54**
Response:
**6:53**
